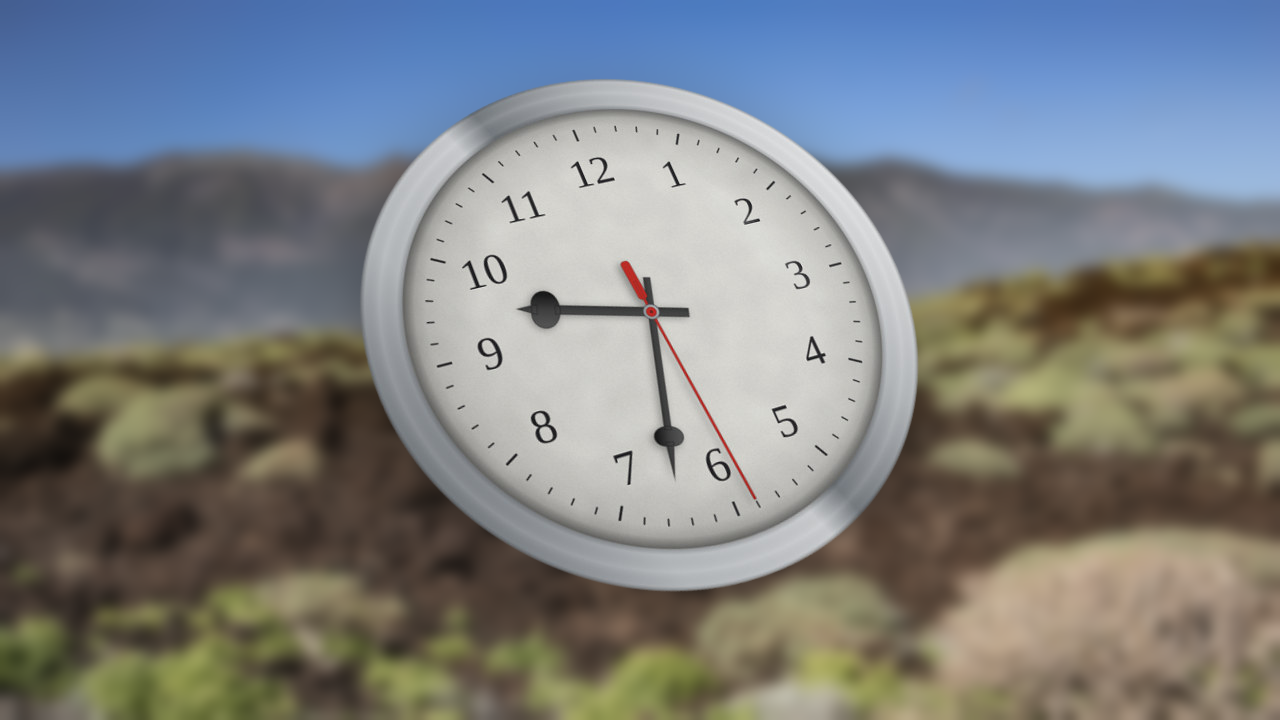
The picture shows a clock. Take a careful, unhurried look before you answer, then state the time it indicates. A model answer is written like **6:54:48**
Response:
**9:32:29**
